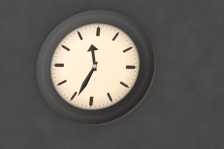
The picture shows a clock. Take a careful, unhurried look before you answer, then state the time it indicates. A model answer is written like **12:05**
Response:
**11:34**
